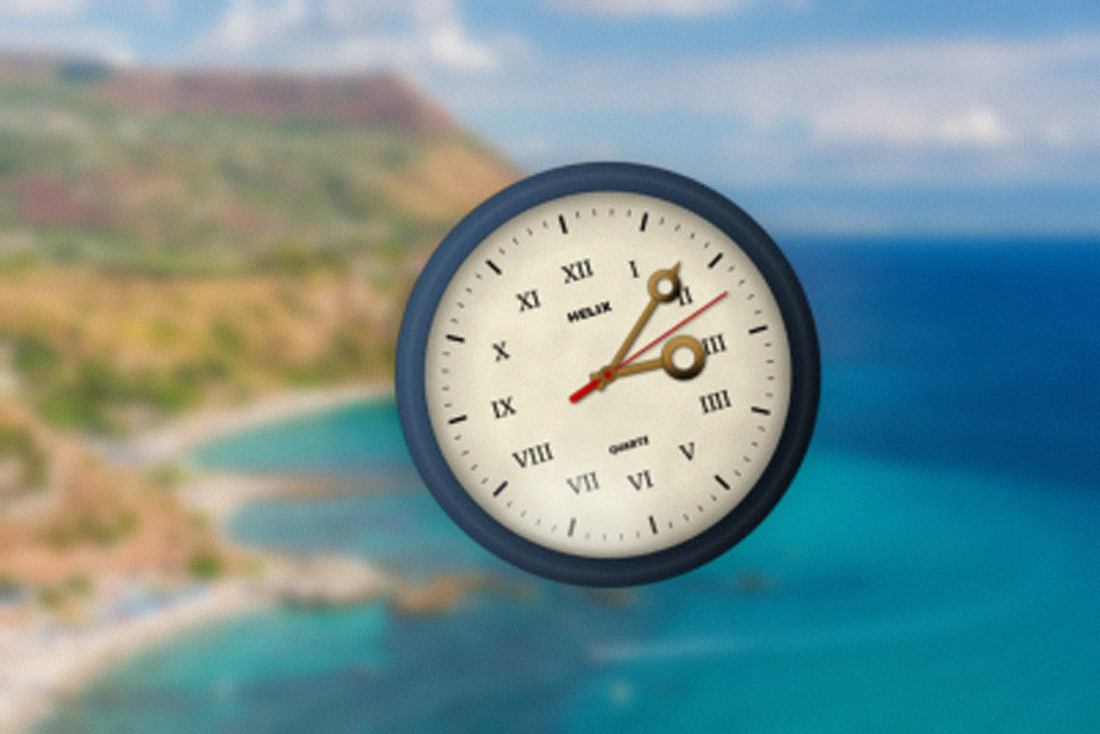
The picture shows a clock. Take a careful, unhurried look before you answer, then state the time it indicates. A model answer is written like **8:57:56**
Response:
**3:08:12**
